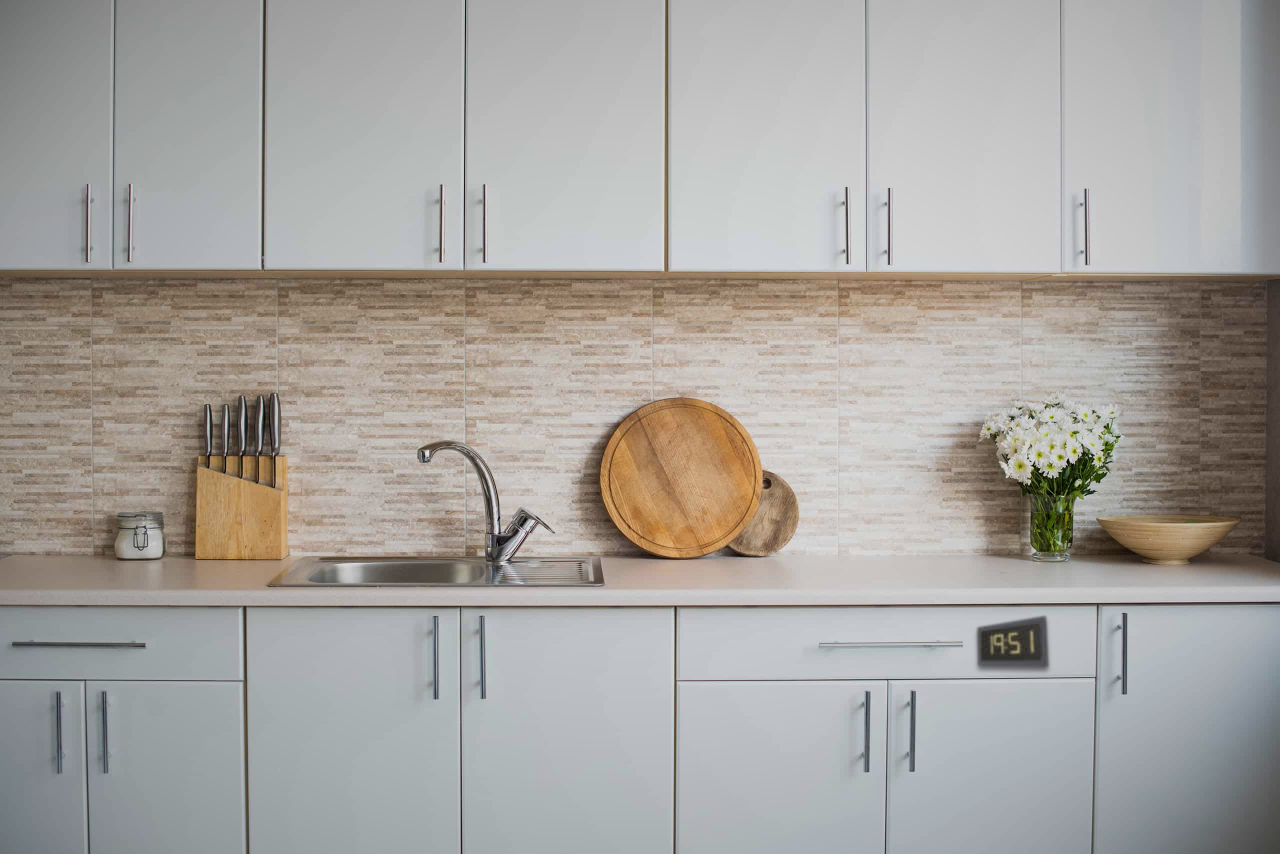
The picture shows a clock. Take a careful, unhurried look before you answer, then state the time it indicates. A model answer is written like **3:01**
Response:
**19:51**
